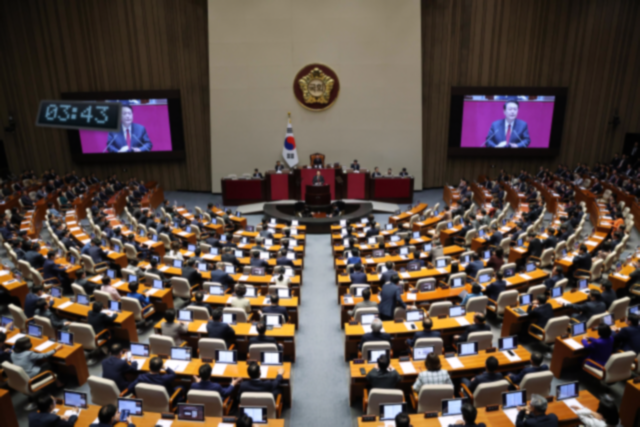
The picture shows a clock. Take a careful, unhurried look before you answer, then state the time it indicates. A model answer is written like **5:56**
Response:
**3:43**
